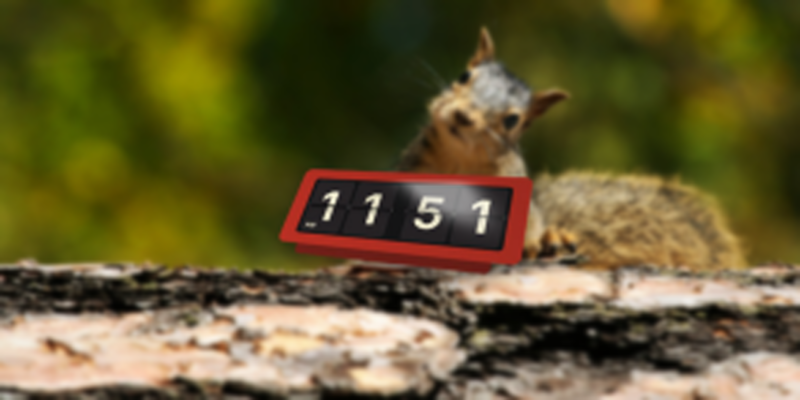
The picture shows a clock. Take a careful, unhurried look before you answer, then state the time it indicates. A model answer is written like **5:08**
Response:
**11:51**
